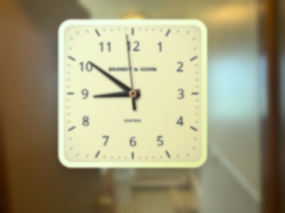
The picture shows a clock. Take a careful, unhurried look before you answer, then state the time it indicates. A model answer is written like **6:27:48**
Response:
**8:50:59**
